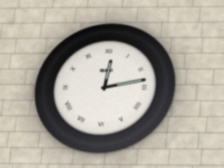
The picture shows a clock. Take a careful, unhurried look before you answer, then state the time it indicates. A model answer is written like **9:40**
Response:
**12:13**
